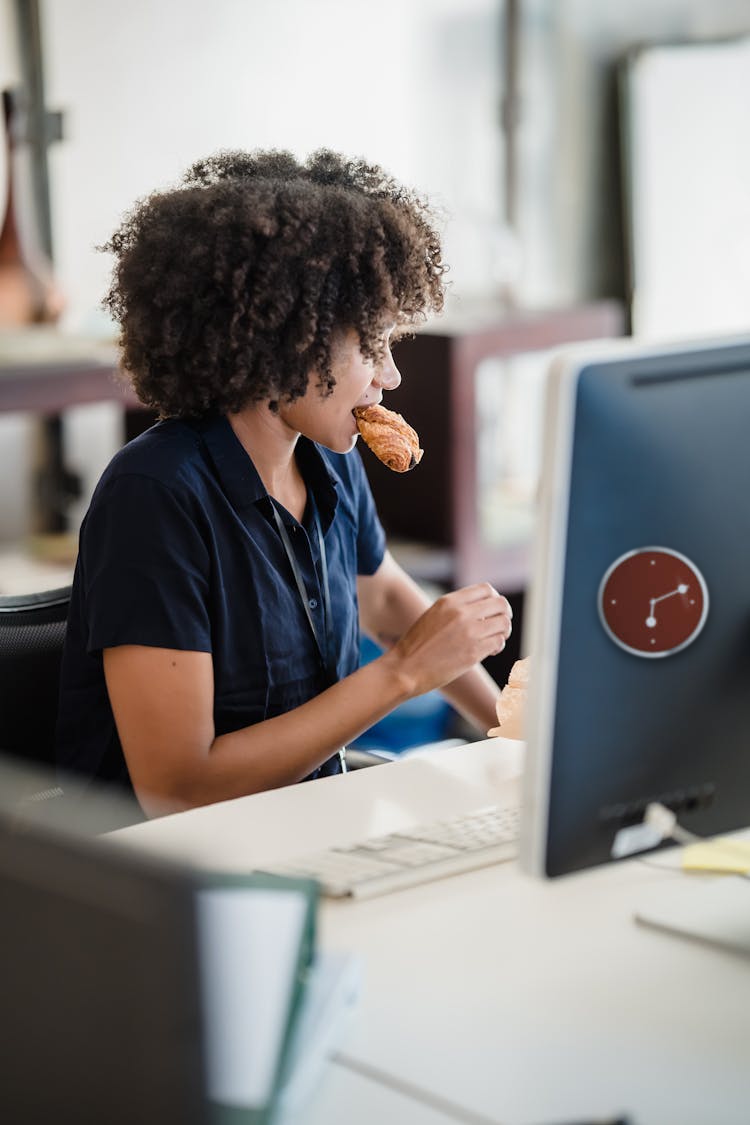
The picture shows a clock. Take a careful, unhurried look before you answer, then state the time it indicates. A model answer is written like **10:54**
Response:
**6:11**
